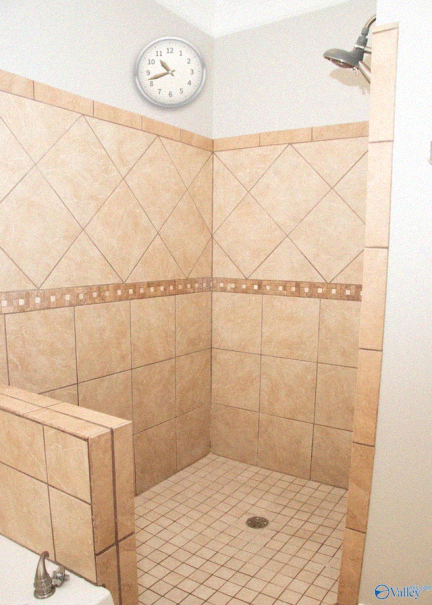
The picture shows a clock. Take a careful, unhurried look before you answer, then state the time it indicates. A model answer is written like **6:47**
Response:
**10:42**
